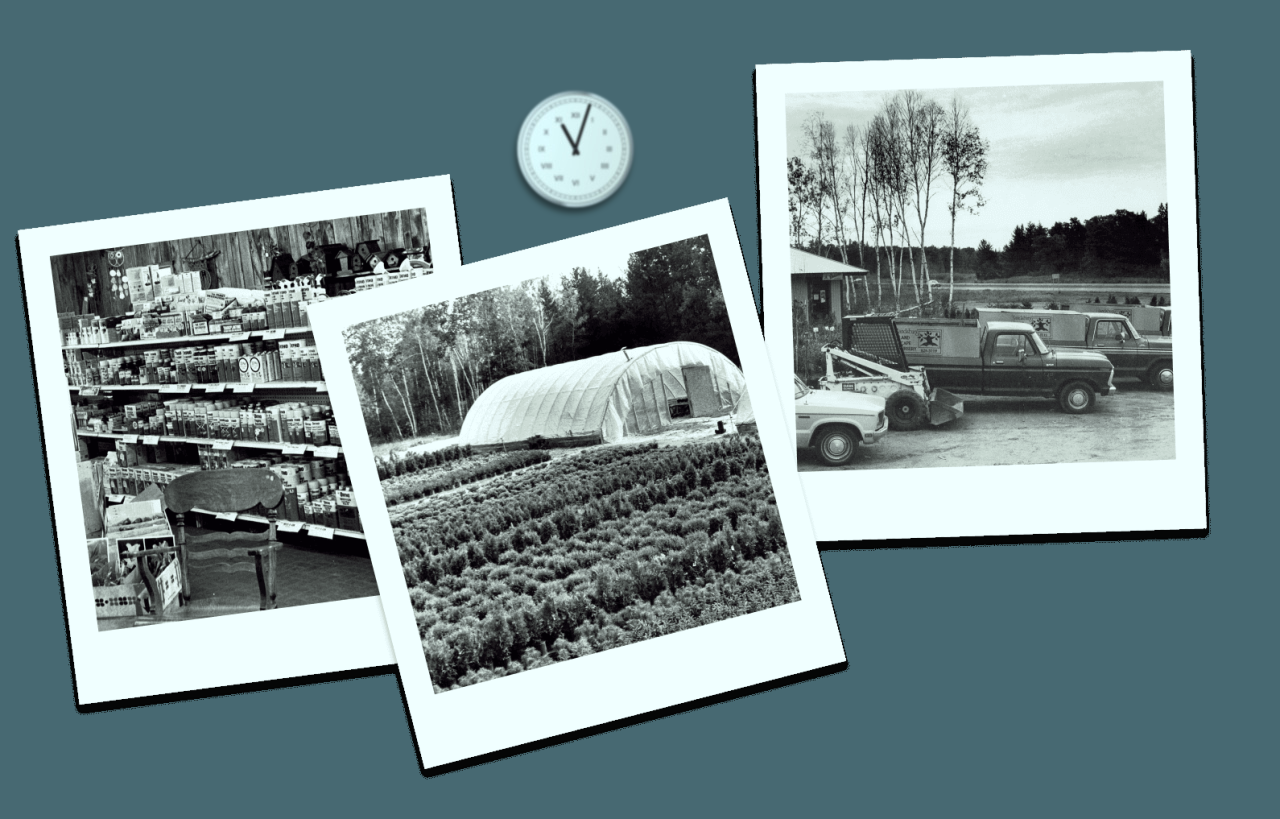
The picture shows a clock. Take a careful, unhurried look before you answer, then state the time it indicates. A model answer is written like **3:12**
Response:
**11:03**
